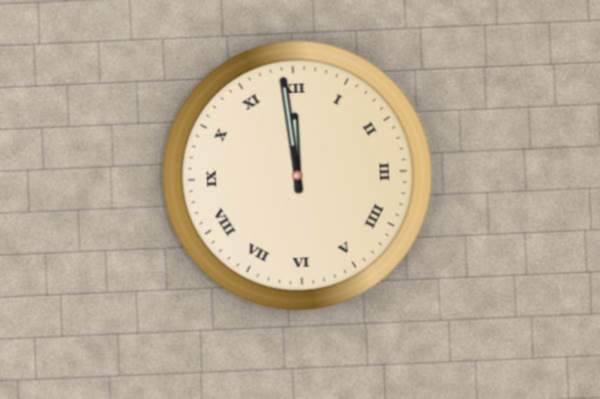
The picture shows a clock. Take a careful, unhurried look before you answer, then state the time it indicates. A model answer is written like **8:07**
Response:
**11:59**
